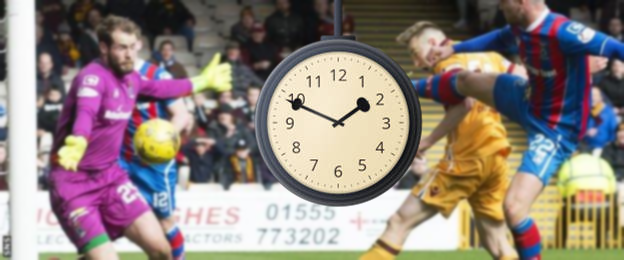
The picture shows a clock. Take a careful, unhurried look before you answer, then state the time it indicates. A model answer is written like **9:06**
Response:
**1:49**
